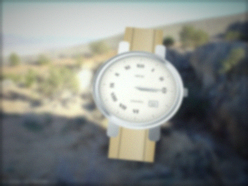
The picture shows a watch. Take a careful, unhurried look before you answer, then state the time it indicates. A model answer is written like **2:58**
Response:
**3:15**
